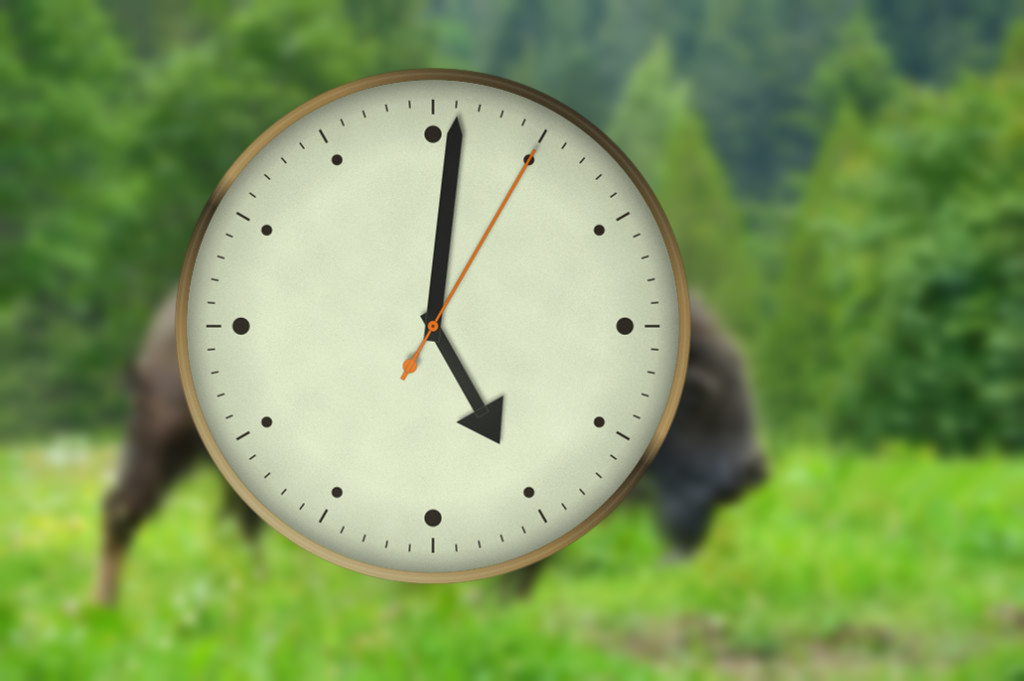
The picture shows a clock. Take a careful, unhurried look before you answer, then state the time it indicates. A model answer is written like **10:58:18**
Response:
**5:01:05**
